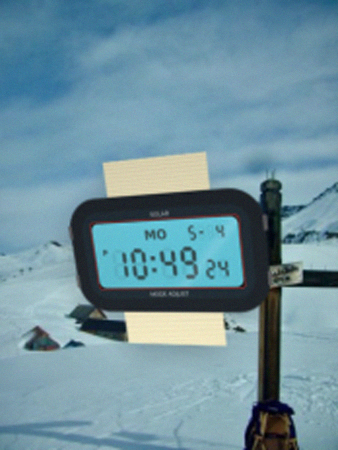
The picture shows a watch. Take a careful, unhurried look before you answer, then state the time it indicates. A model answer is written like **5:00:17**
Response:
**10:49:24**
